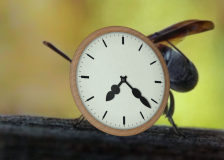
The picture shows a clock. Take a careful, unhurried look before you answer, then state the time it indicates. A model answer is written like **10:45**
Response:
**7:22**
